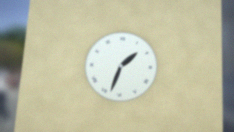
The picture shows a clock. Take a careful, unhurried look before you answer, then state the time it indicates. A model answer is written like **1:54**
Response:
**1:33**
